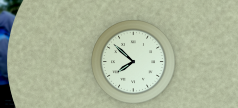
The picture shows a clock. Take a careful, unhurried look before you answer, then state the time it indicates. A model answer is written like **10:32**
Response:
**7:52**
